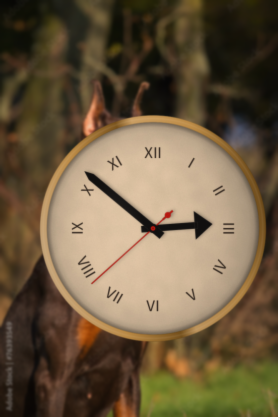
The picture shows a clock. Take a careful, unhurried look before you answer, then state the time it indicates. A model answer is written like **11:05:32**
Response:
**2:51:38**
